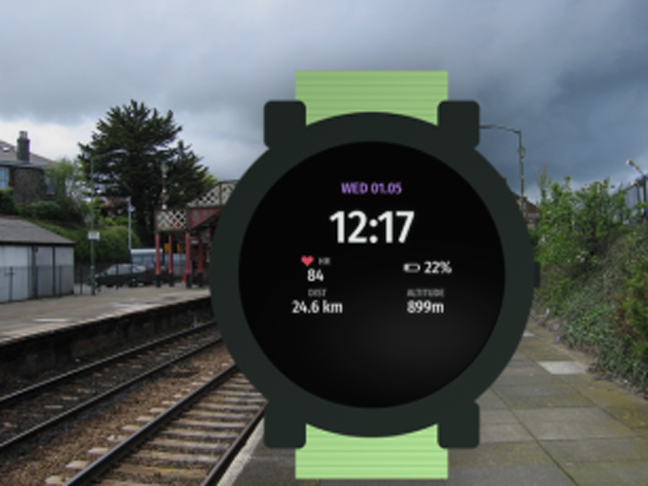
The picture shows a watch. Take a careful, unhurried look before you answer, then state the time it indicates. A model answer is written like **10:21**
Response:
**12:17**
